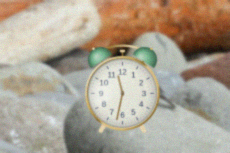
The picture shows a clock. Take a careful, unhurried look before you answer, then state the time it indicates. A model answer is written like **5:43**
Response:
**11:32**
